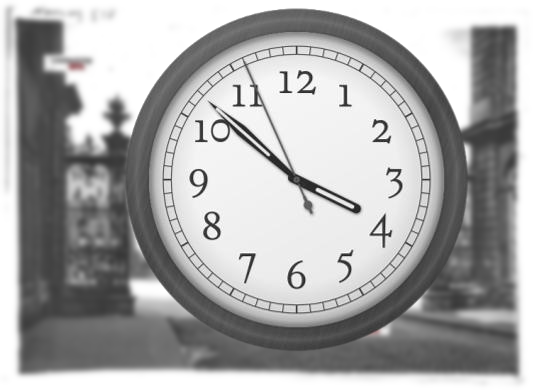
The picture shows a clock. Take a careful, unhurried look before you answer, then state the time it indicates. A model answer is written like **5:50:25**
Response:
**3:51:56**
